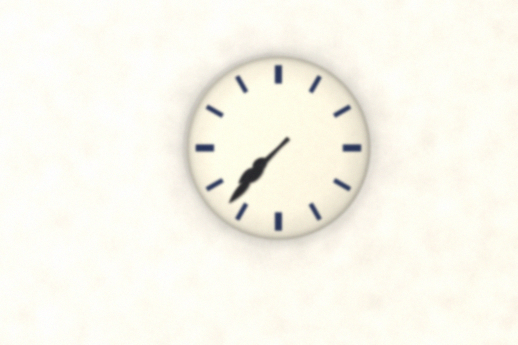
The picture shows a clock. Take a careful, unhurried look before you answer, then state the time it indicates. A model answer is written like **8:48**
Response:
**7:37**
